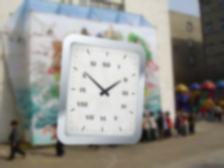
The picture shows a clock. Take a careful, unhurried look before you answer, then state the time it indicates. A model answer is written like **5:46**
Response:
**1:51**
